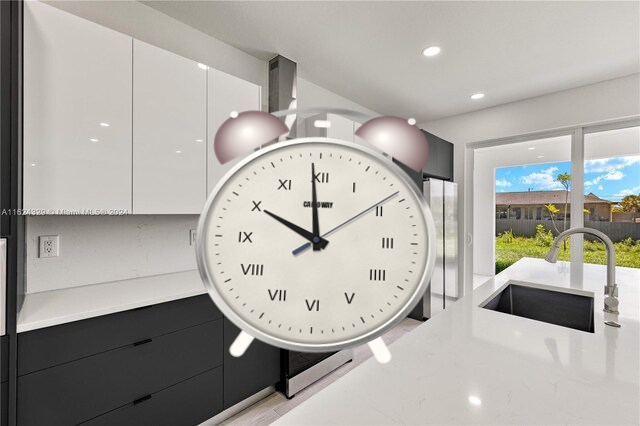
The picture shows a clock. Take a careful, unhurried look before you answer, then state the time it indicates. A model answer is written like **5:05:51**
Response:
**9:59:09**
